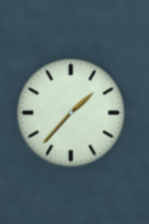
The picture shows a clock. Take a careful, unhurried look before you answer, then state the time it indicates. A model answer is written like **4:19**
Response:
**1:37**
